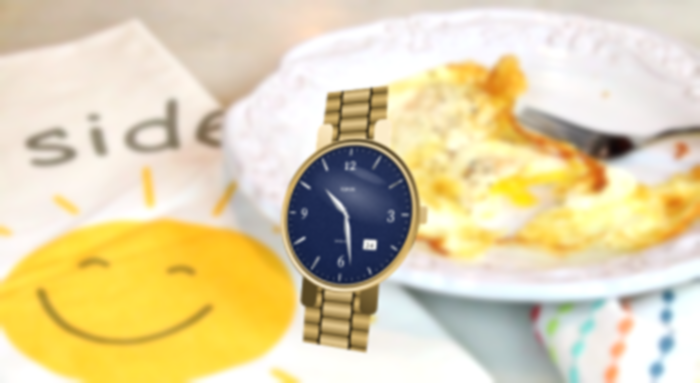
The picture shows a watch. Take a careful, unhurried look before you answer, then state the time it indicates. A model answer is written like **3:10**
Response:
**10:28**
